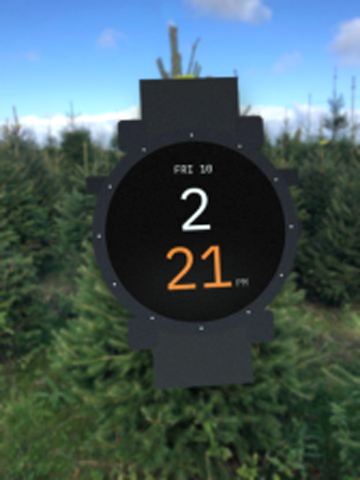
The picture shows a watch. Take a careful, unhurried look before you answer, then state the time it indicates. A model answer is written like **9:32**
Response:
**2:21**
